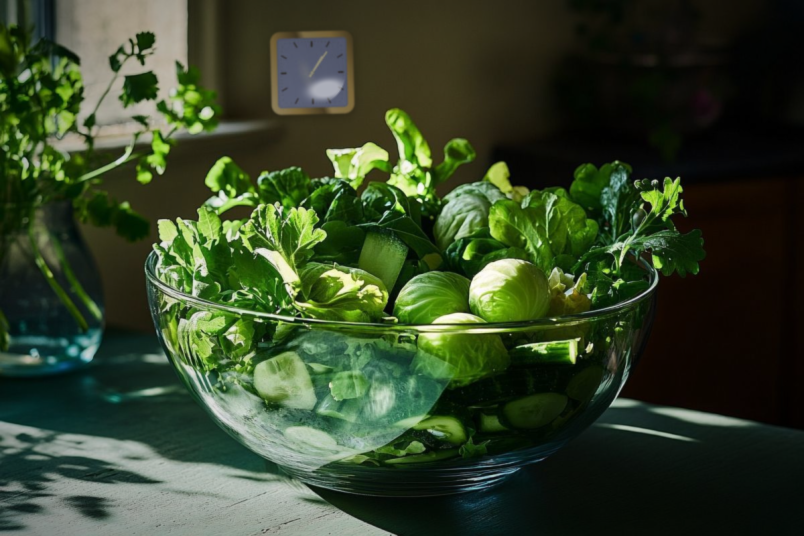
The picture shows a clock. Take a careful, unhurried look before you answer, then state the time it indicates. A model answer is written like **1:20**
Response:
**1:06**
